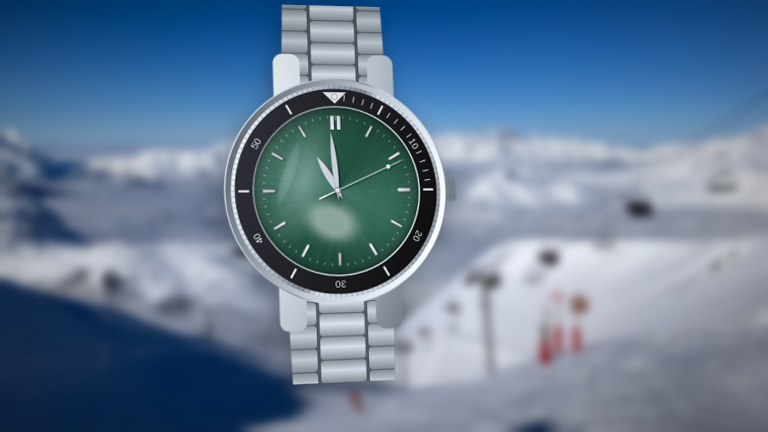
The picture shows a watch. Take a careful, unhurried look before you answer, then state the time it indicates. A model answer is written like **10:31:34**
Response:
**10:59:11**
